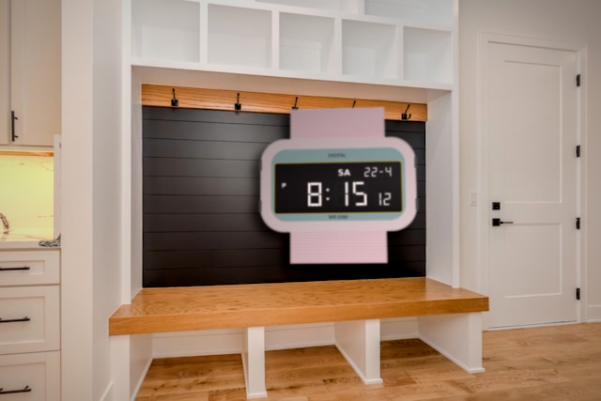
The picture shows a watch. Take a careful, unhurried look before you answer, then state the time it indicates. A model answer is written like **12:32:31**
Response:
**8:15:12**
